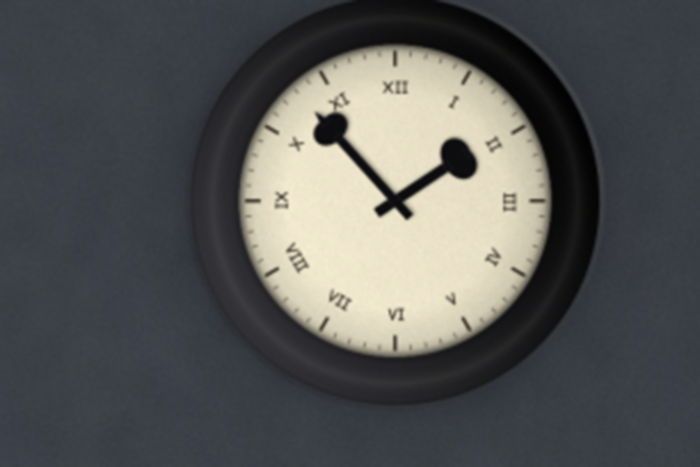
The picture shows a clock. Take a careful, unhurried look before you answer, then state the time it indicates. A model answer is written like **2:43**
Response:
**1:53**
